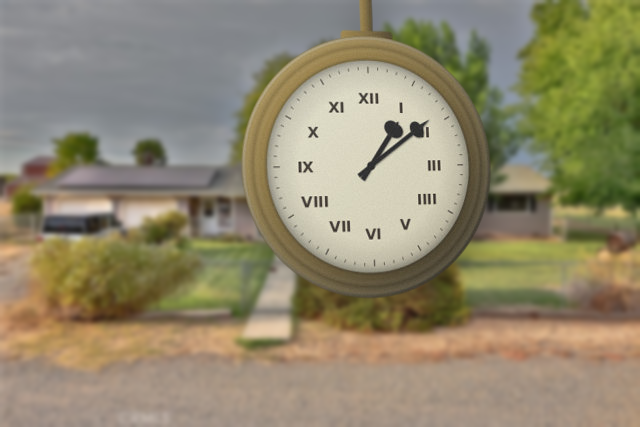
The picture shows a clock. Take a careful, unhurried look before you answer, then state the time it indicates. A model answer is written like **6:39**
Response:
**1:09**
